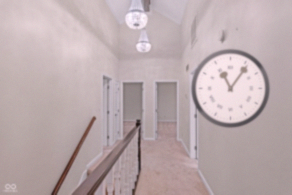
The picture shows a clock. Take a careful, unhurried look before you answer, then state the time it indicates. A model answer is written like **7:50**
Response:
**11:06**
